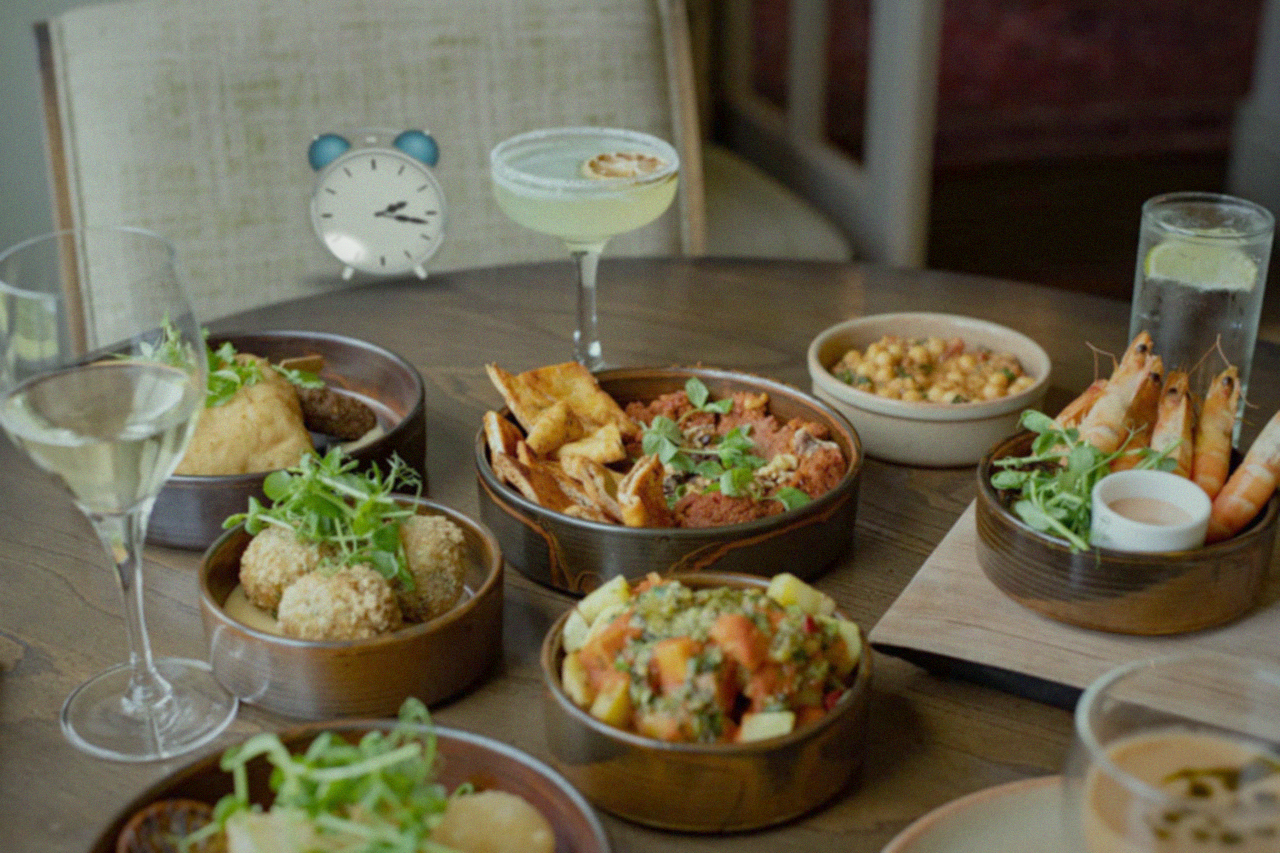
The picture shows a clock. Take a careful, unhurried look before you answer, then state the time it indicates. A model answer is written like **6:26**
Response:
**2:17**
